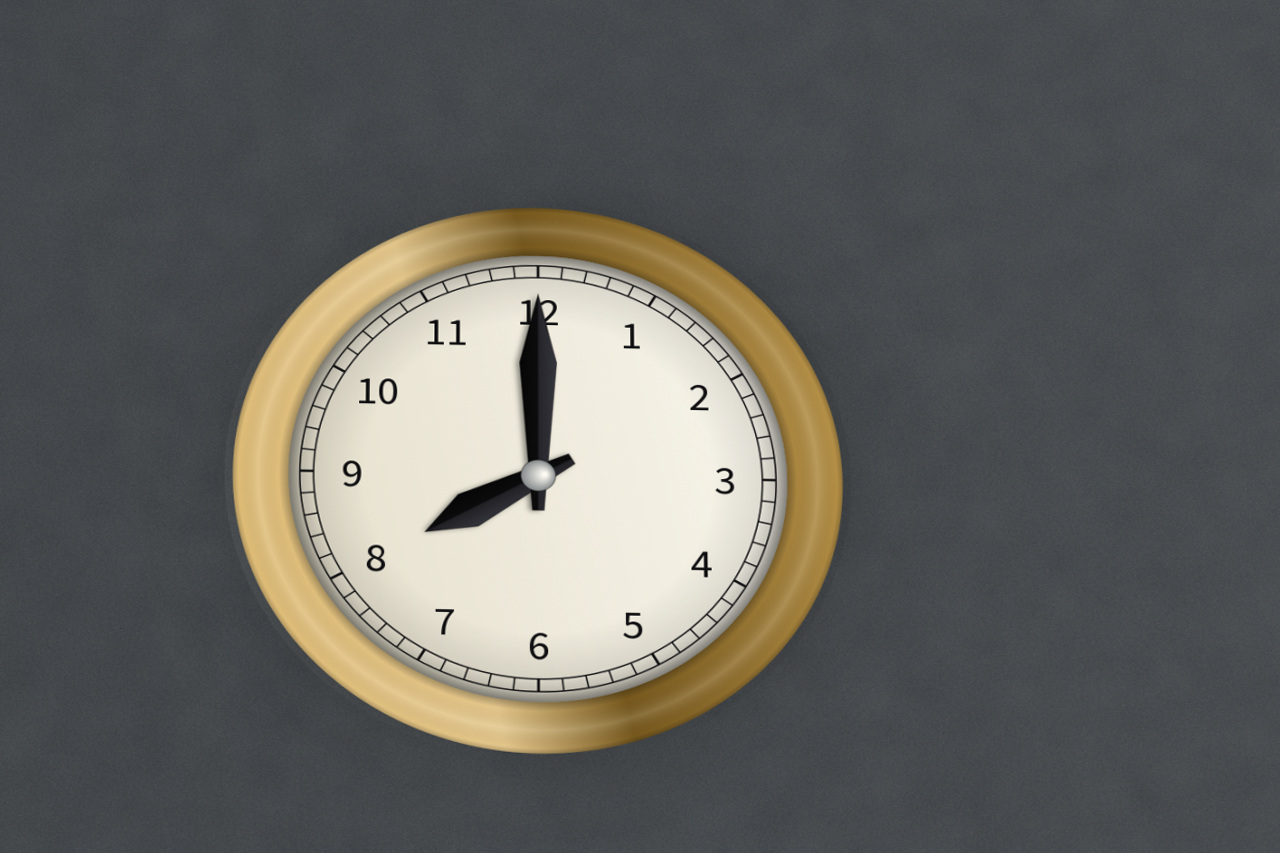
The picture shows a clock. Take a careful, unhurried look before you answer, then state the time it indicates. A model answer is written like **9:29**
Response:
**8:00**
